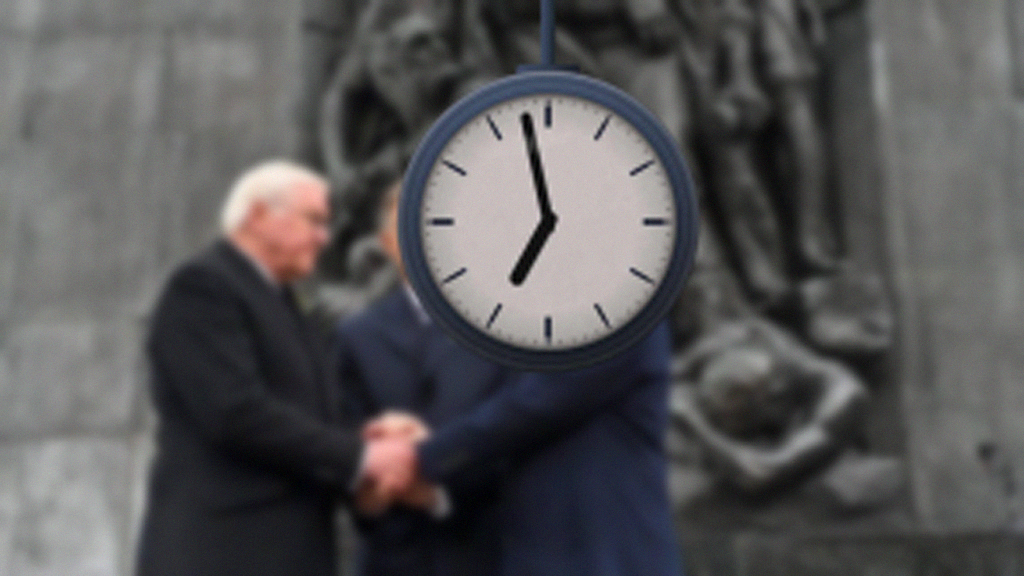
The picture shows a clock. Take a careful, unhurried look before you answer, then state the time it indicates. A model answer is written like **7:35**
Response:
**6:58**
